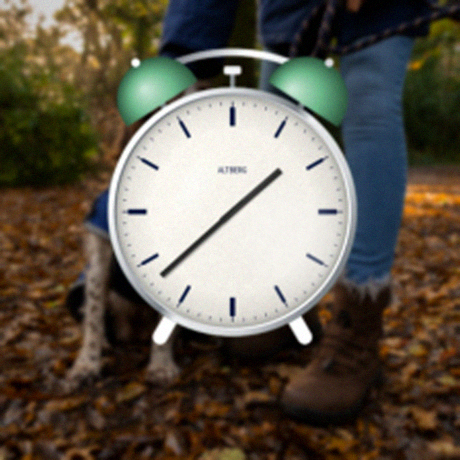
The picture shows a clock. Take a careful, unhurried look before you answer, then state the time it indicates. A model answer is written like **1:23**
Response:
**1:38**
